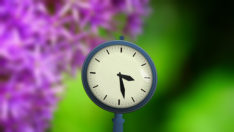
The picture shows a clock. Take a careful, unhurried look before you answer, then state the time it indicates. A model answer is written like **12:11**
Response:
**3:28**
